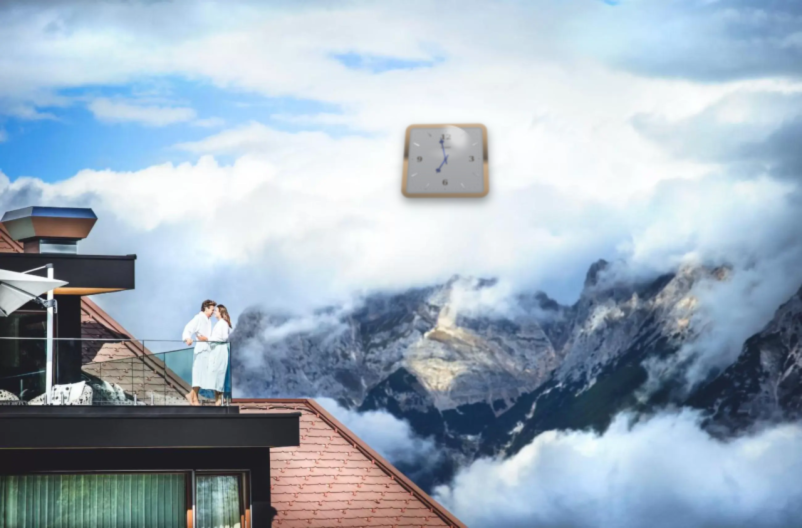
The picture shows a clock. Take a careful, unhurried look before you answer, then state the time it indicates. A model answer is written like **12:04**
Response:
**6:58**
